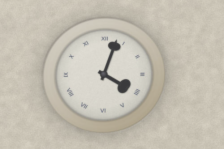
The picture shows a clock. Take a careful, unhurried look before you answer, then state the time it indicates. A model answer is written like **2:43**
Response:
**4:03**
